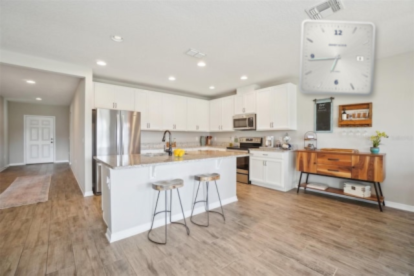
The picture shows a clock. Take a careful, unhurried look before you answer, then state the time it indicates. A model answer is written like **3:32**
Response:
**6:44**
